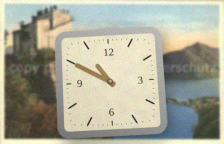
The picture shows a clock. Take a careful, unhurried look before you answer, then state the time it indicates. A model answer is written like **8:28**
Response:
**10:50**
